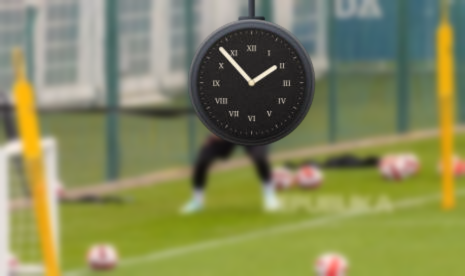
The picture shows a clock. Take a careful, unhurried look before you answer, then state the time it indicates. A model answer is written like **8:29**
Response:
**1:53**
